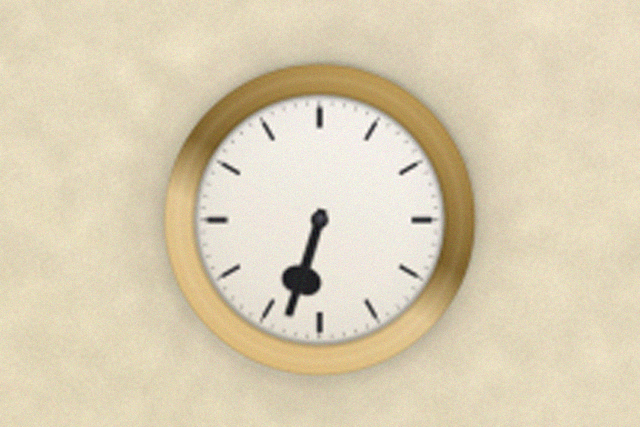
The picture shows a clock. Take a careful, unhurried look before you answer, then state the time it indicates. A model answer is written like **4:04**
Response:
**6:33**
